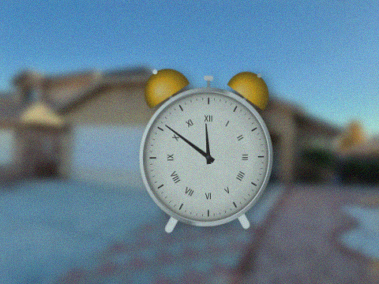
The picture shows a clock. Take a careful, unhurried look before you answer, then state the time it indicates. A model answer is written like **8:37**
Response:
**11:51**
